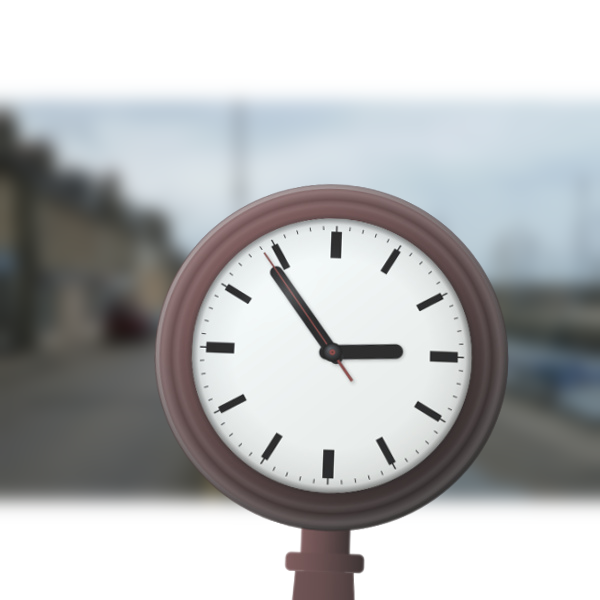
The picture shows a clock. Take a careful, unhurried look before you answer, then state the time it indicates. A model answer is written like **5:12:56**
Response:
**2:53:54**
